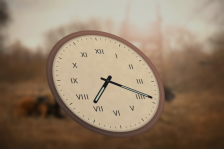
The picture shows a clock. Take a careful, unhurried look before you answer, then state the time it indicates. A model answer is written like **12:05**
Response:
**7:19**
